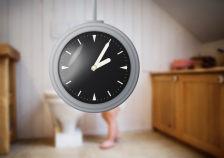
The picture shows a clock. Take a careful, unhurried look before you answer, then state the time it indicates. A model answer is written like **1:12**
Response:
**2:05**
